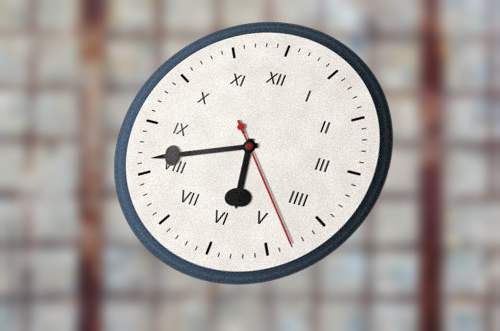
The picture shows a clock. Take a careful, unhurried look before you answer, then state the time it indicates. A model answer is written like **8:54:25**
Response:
**5:41:23**
